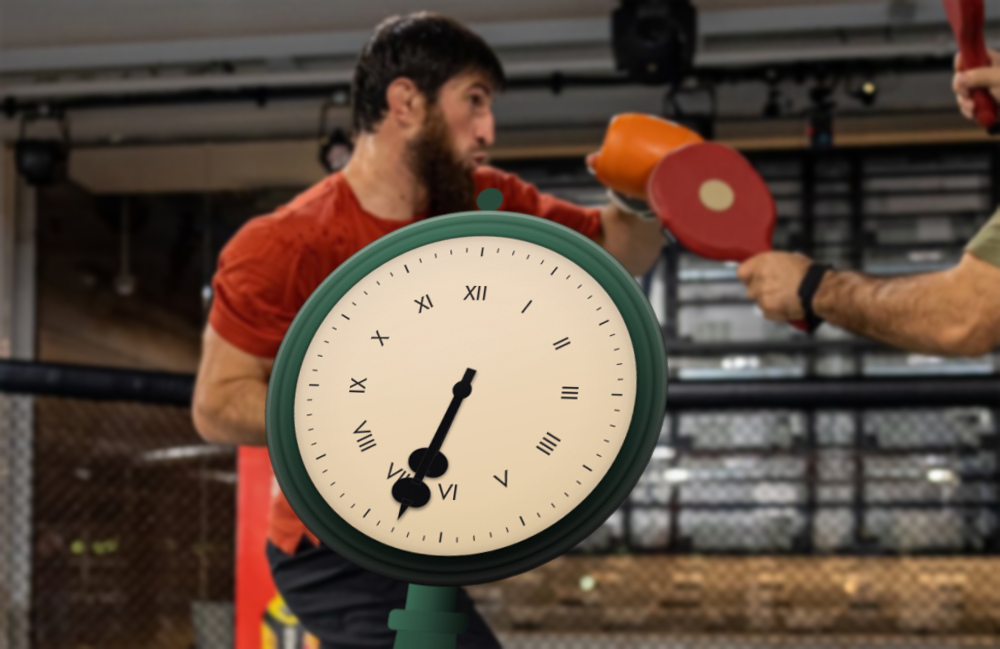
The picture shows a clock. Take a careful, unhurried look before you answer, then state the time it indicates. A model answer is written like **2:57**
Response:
**6:33**
